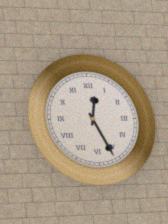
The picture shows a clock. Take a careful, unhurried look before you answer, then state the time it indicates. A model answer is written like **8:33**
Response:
**12:26**
